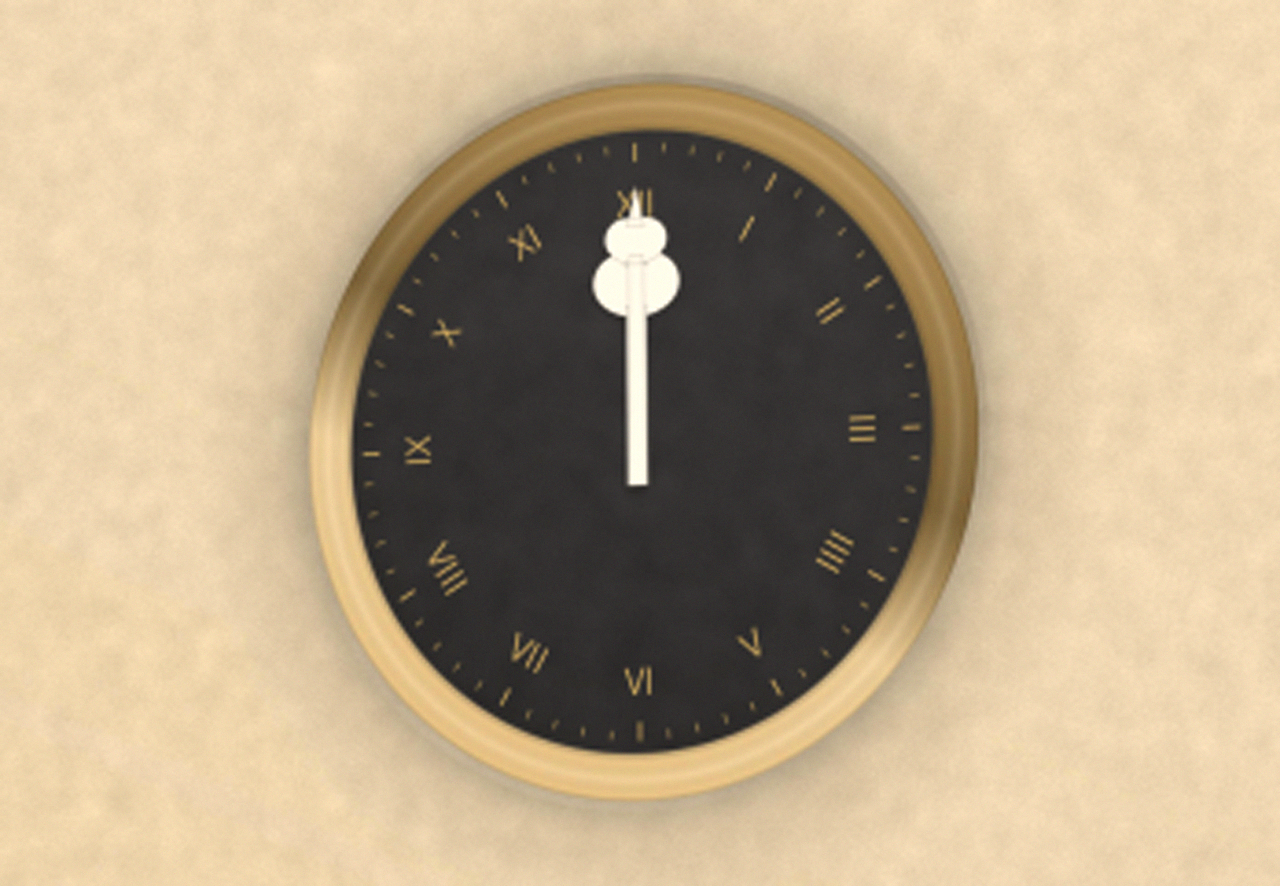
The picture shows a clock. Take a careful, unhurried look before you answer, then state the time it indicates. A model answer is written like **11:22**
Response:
**12:00**
